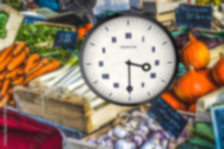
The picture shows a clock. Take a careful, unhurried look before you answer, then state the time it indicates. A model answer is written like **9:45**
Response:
**3:30**
